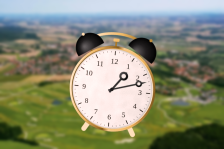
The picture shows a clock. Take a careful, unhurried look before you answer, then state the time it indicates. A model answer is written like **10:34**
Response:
**1:12**
